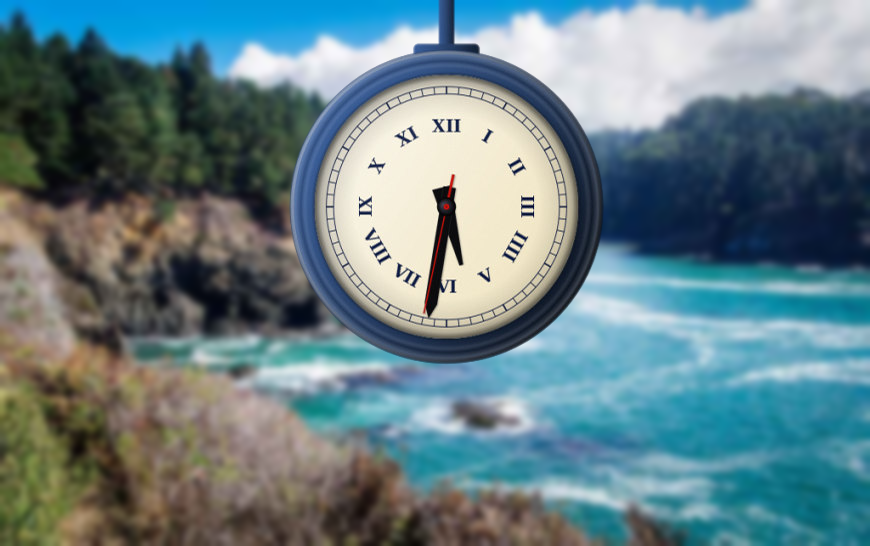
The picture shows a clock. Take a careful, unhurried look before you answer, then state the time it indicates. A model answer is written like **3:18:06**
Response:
**5:31:32**
